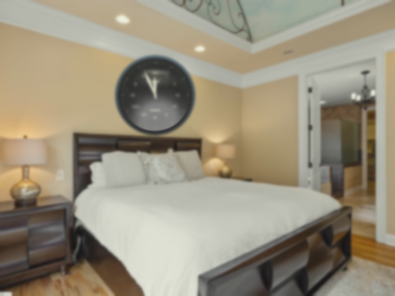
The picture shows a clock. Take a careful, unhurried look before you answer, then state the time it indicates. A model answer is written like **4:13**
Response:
**11:56**
